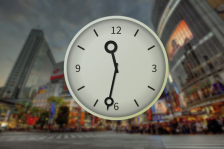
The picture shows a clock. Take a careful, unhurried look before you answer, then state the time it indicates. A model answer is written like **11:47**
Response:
**11:32**
